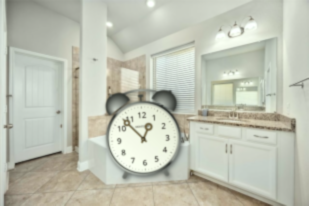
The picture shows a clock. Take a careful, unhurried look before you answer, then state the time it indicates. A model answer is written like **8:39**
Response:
**12:53**
